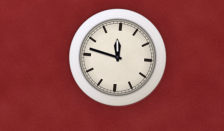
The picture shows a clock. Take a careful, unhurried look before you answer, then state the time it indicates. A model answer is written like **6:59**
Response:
**11:47**
